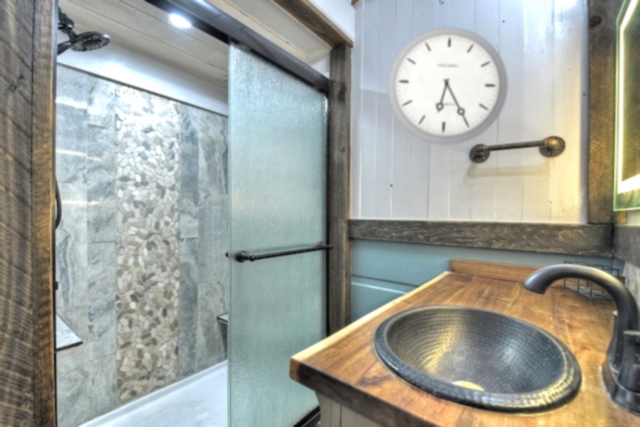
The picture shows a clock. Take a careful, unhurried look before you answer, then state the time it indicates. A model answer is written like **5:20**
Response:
**6:25**
